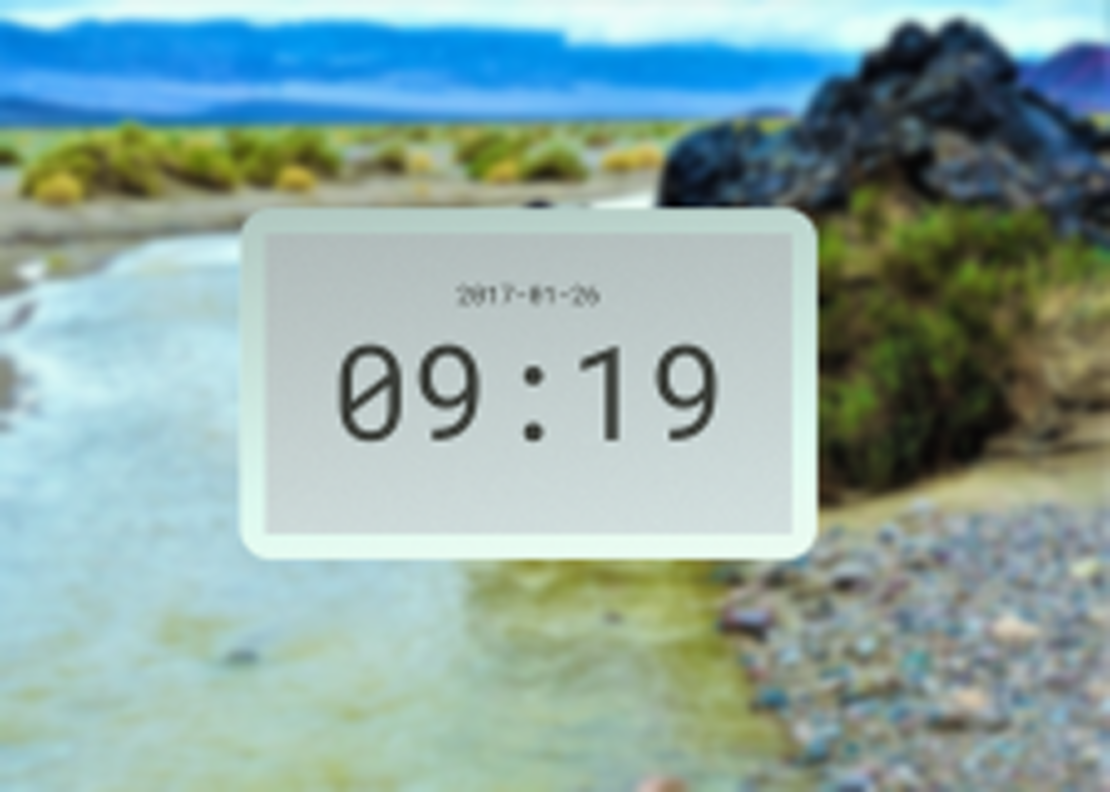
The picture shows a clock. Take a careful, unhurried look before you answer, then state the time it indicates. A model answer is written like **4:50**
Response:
**9:19**
